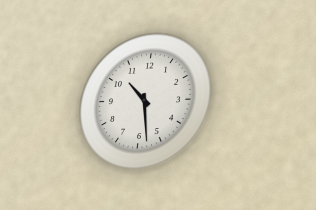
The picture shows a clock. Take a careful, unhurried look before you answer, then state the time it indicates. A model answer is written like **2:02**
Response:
**10:28**
